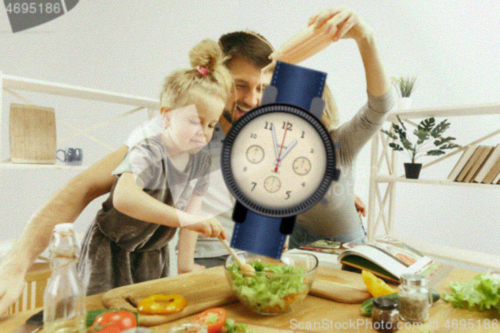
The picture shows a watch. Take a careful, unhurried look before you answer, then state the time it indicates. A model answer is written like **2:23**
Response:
**12:56**
